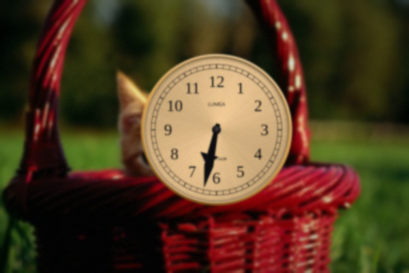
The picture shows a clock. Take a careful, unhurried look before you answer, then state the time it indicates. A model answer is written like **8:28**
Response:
**6:32**
